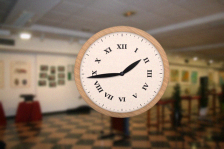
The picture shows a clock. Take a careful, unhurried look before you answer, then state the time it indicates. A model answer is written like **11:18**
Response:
**1:44**
